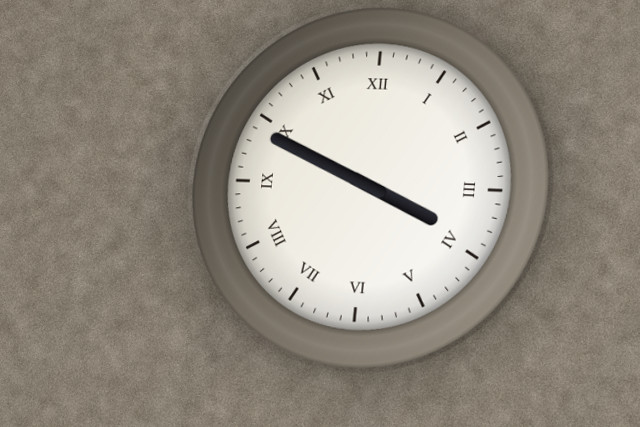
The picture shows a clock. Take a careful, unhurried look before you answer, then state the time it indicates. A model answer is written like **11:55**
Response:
**3:49**
